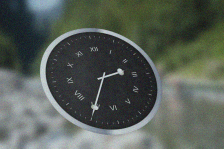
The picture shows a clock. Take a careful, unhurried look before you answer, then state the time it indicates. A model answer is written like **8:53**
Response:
**2:35**
